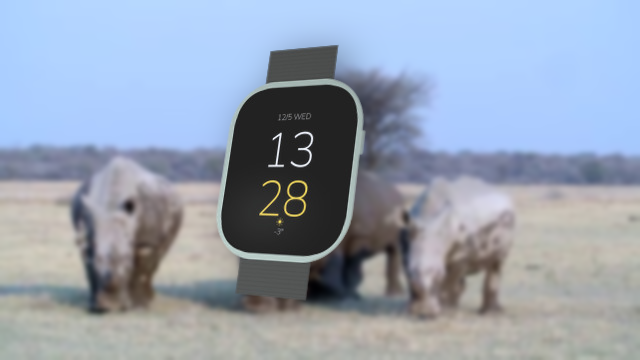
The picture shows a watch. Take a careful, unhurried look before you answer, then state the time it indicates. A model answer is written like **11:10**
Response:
**13:28**
